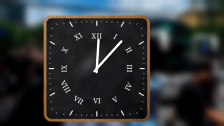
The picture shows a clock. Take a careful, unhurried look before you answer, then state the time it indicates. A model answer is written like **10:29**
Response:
**12:07**
